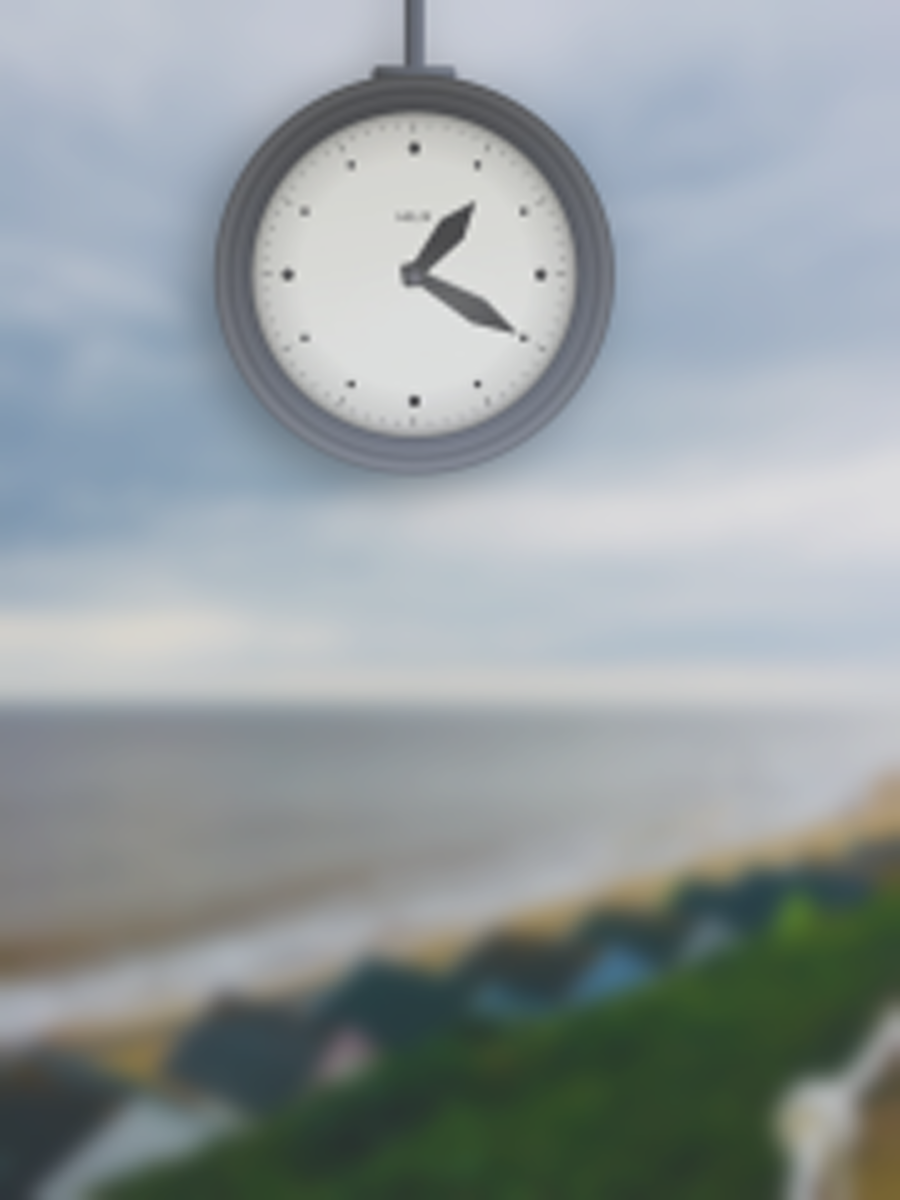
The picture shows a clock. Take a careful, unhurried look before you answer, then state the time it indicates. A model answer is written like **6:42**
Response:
**1:20**
